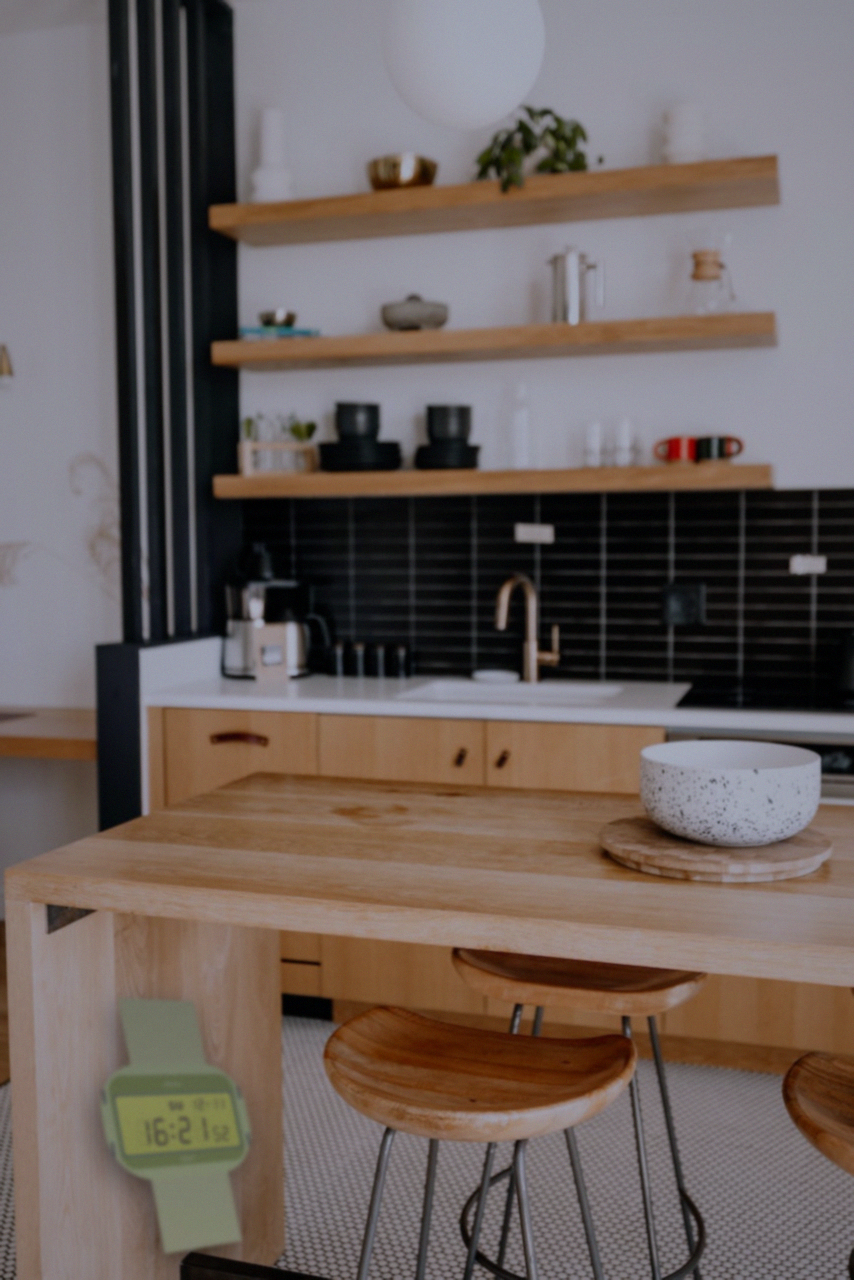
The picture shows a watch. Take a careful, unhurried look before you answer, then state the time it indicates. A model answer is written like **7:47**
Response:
**16:21**
